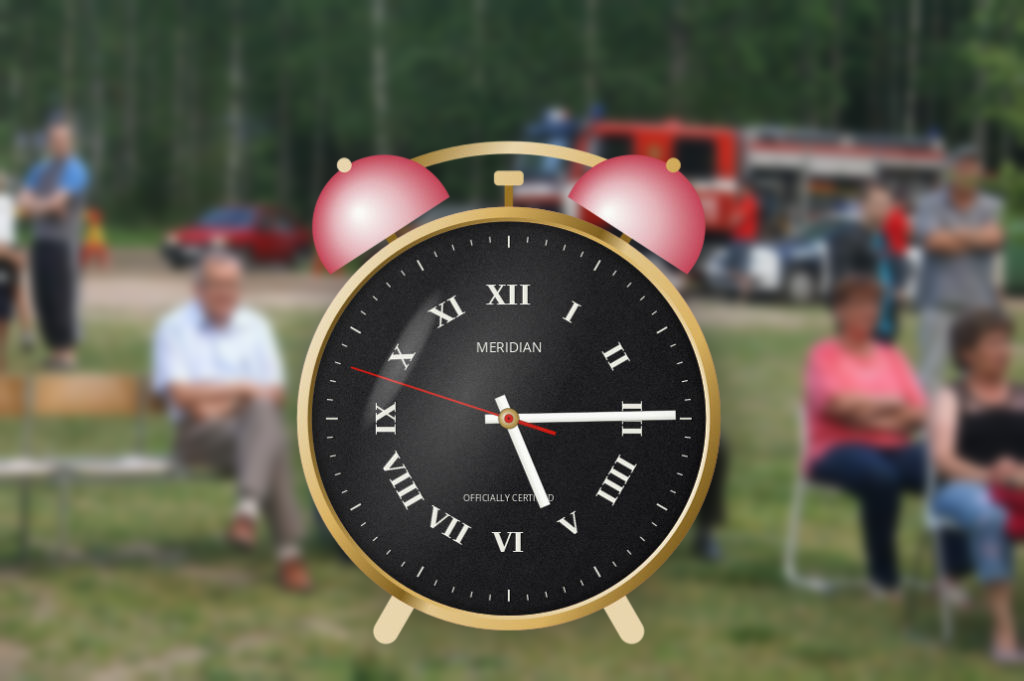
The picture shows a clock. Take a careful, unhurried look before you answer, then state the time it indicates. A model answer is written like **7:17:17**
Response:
**5:14:48**
